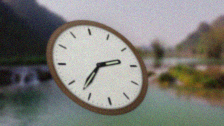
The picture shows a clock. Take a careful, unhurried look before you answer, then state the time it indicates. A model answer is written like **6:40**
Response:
**2:37**
